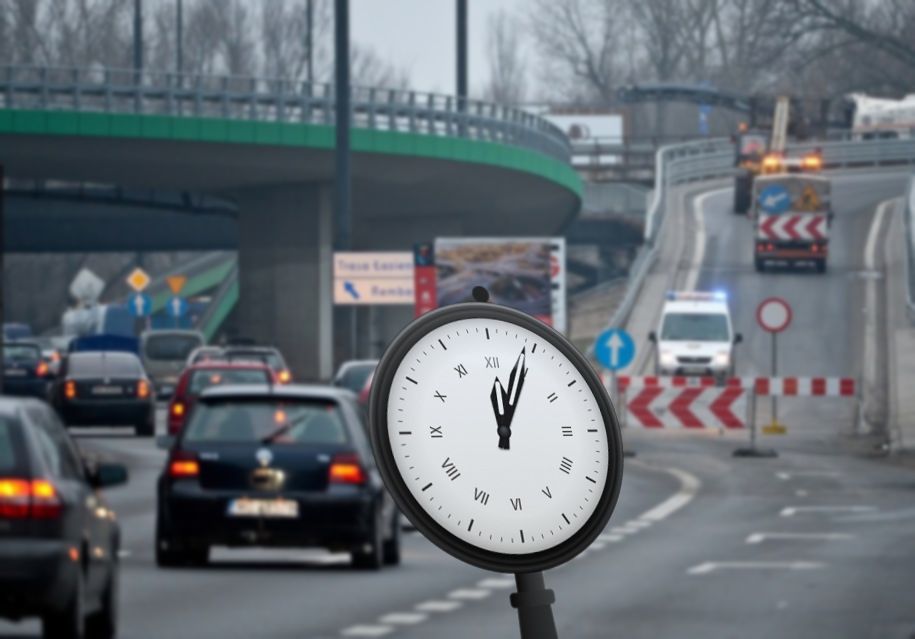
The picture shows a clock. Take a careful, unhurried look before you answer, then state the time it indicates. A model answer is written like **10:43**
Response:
**12:04**
